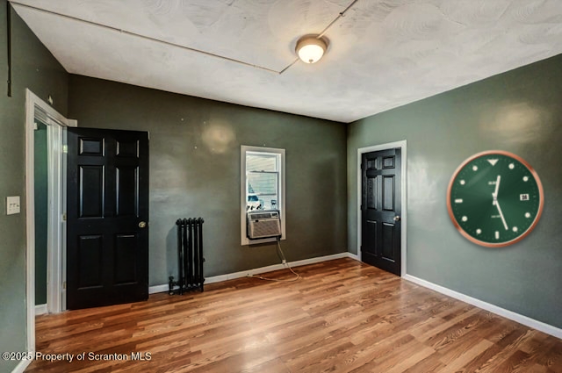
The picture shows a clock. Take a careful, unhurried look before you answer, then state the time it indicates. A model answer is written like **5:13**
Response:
**12:27**
